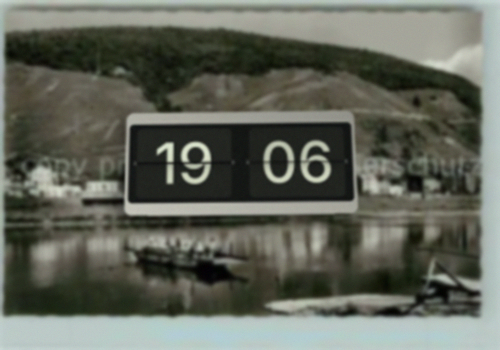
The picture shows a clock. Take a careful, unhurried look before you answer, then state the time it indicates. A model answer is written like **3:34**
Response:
**19:06**
